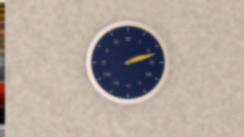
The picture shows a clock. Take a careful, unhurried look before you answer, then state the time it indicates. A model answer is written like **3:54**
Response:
**2:12**
